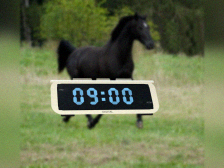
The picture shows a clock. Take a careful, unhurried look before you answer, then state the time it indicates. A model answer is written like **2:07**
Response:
**9:00**
